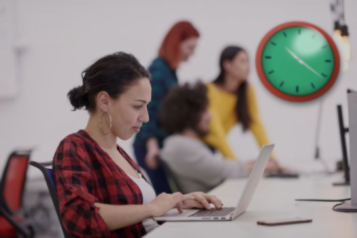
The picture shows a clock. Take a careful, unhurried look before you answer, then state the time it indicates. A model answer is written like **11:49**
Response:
**10:21**
